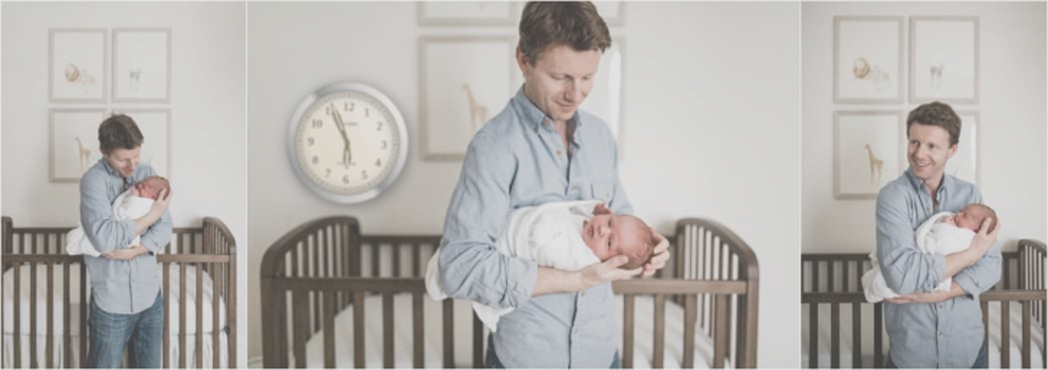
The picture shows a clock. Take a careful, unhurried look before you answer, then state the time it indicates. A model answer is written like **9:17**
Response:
**5:56**
